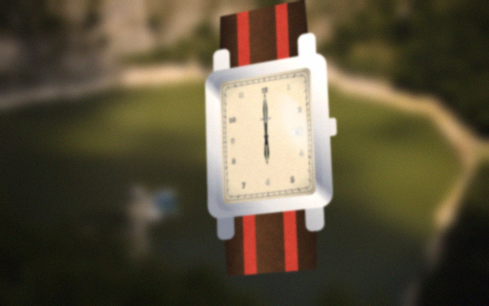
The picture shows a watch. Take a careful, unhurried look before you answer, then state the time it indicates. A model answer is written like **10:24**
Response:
**6:00**
